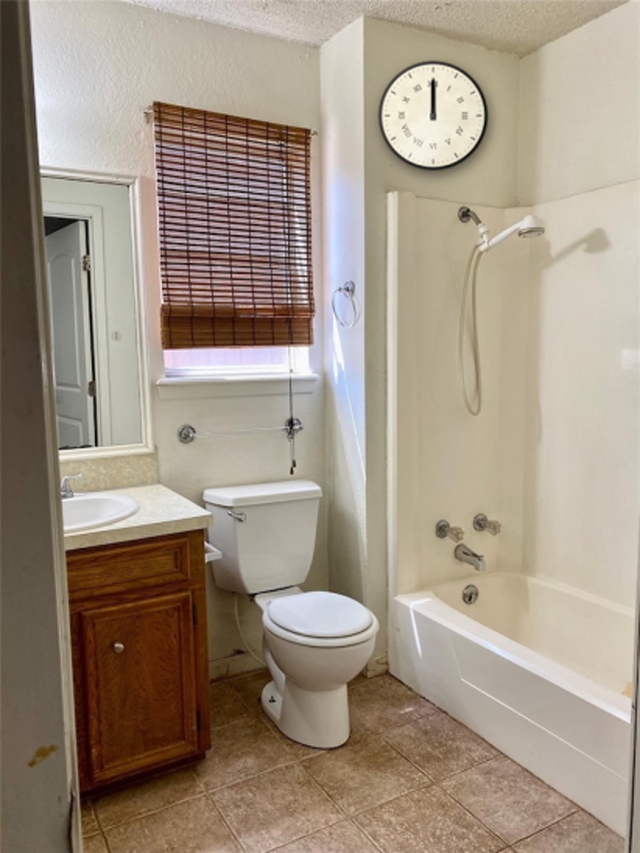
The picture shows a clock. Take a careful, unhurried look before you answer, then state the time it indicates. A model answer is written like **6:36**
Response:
**12:00**
